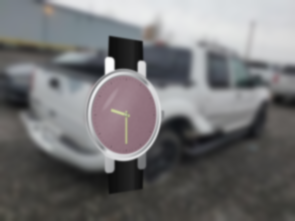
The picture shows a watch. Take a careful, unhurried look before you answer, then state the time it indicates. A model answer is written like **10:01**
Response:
**9:30**
